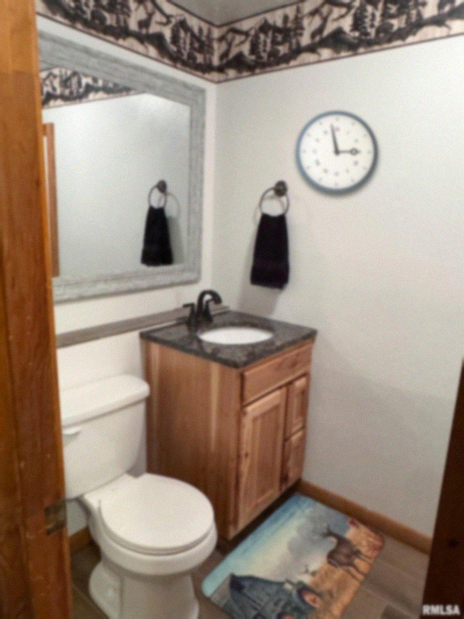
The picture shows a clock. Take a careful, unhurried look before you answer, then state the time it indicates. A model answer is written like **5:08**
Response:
**2:58**
